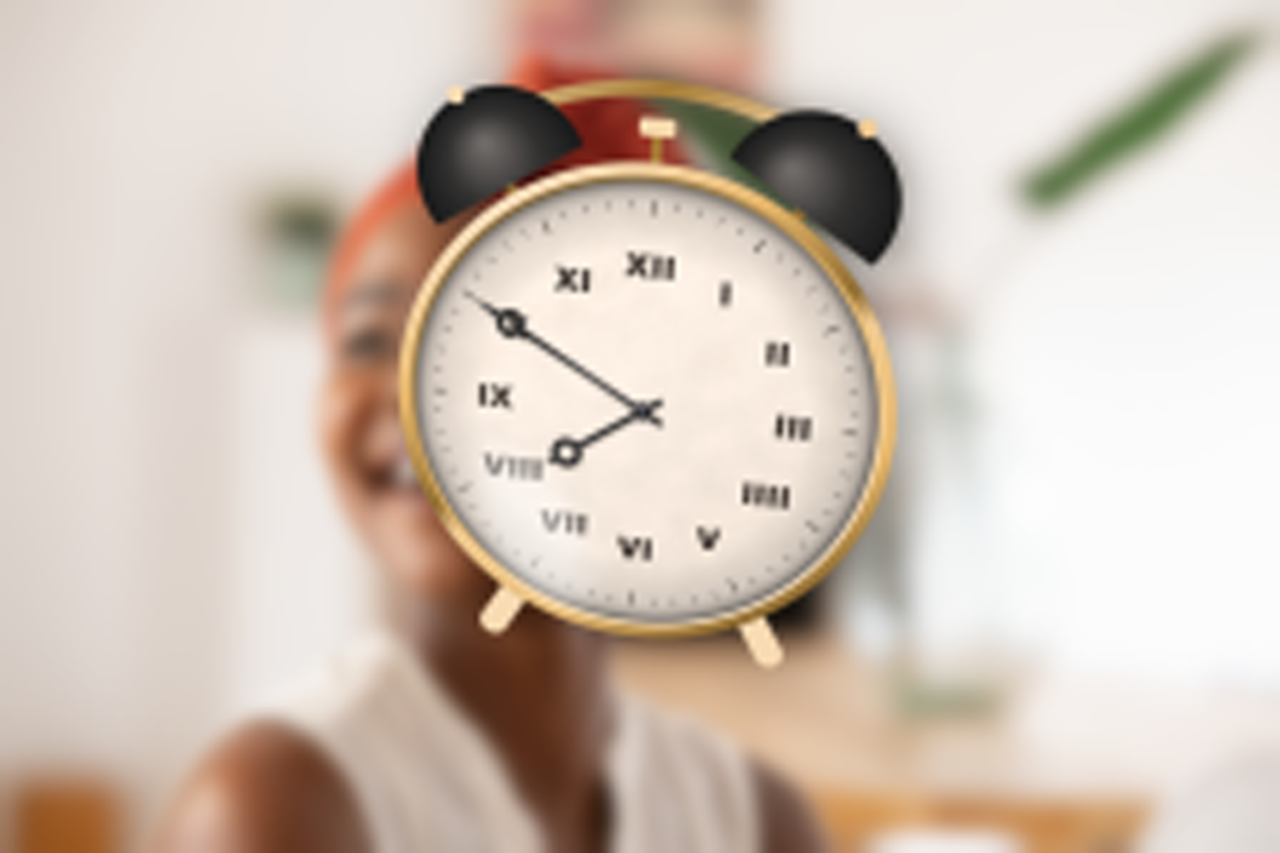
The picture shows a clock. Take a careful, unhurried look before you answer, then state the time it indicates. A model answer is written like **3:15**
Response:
**7:50**
